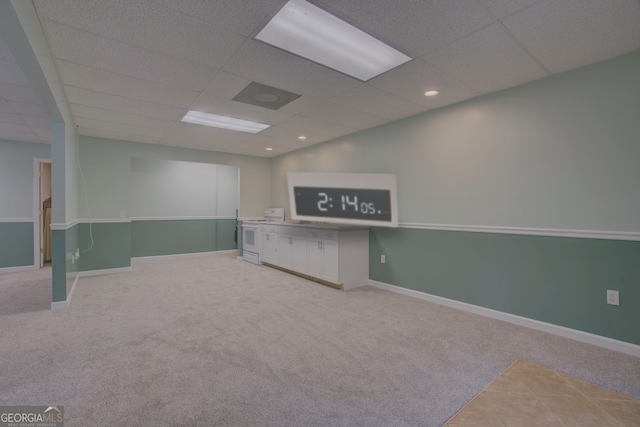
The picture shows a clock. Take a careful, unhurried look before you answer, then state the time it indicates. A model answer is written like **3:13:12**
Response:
**2:14:05**
